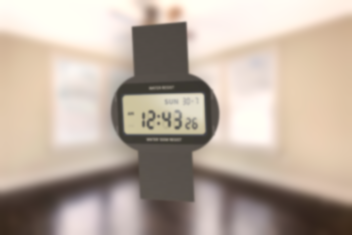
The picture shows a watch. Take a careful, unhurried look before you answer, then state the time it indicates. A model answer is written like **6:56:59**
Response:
**12:43:26**
